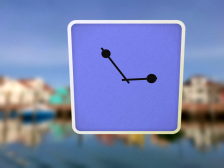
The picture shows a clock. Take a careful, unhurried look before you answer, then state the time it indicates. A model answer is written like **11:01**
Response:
**2:54**
